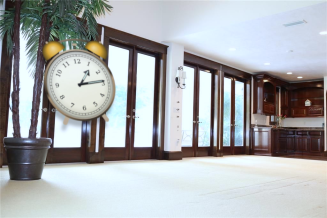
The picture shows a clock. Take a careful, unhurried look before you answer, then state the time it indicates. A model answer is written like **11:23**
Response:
**1:14**
